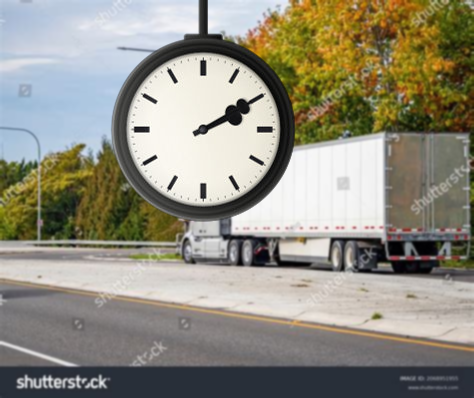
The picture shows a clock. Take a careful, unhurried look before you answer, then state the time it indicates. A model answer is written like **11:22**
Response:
**2:10**
